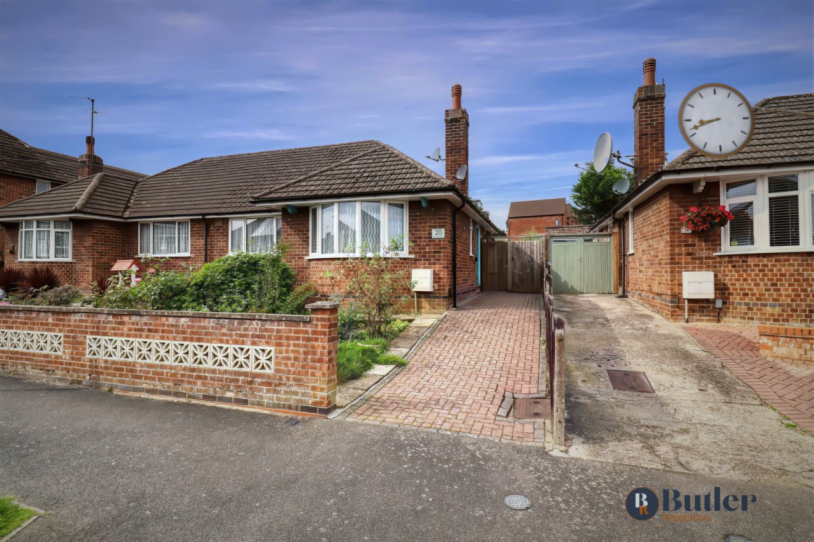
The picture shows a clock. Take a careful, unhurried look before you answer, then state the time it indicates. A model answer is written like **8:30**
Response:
**8:42**
